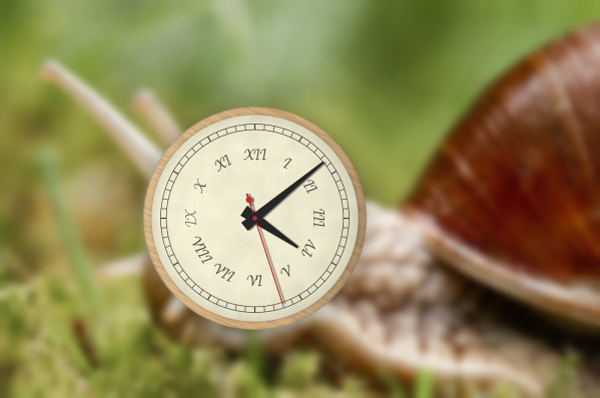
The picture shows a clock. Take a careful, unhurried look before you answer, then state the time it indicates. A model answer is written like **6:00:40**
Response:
**4:08:27**
